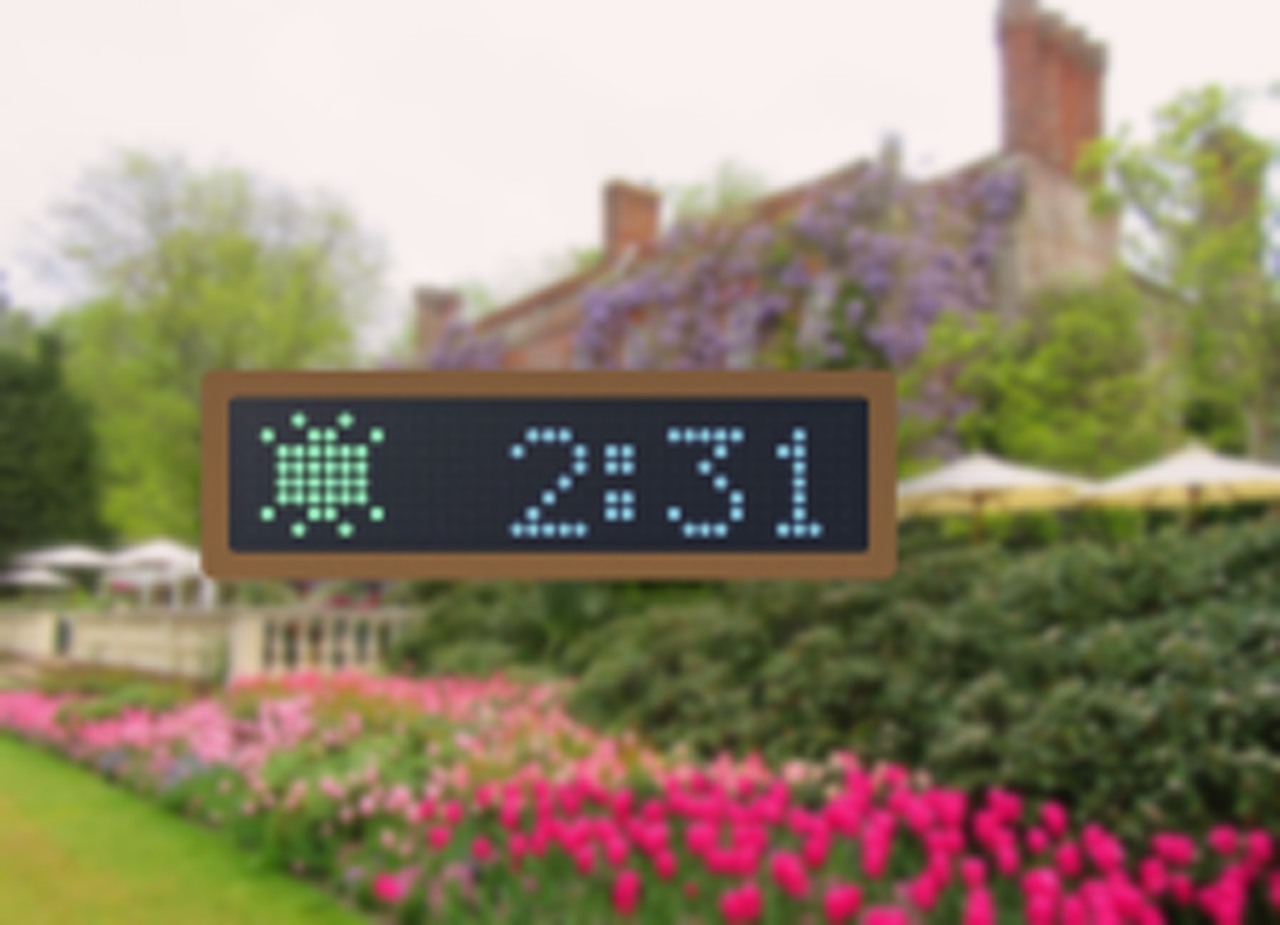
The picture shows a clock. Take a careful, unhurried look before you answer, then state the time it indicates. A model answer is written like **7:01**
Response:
**2:31**
